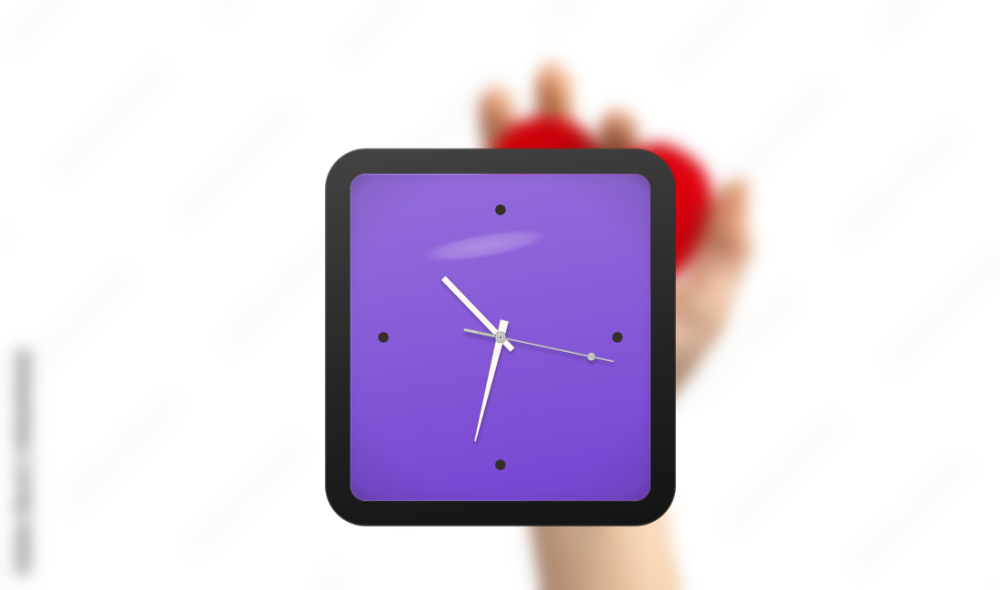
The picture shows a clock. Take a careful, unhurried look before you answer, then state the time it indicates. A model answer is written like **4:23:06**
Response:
**10:32:17**
